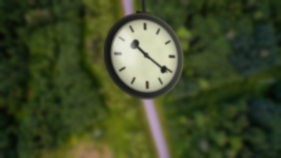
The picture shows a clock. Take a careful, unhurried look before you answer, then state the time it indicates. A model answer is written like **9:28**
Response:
**10:21**
